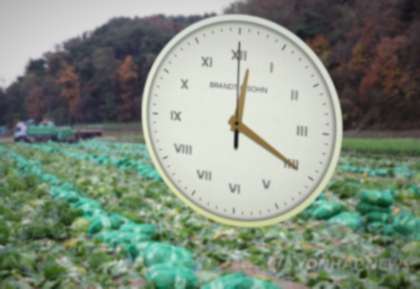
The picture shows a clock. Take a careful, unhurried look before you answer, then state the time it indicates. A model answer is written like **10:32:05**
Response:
**12:20:00**
